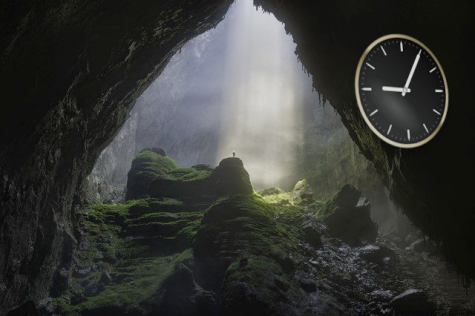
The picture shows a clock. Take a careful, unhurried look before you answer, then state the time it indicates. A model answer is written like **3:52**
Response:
**9:05**
